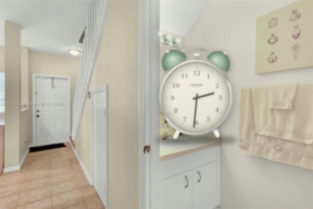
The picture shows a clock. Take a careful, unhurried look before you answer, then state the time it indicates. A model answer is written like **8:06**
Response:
**2:31**
